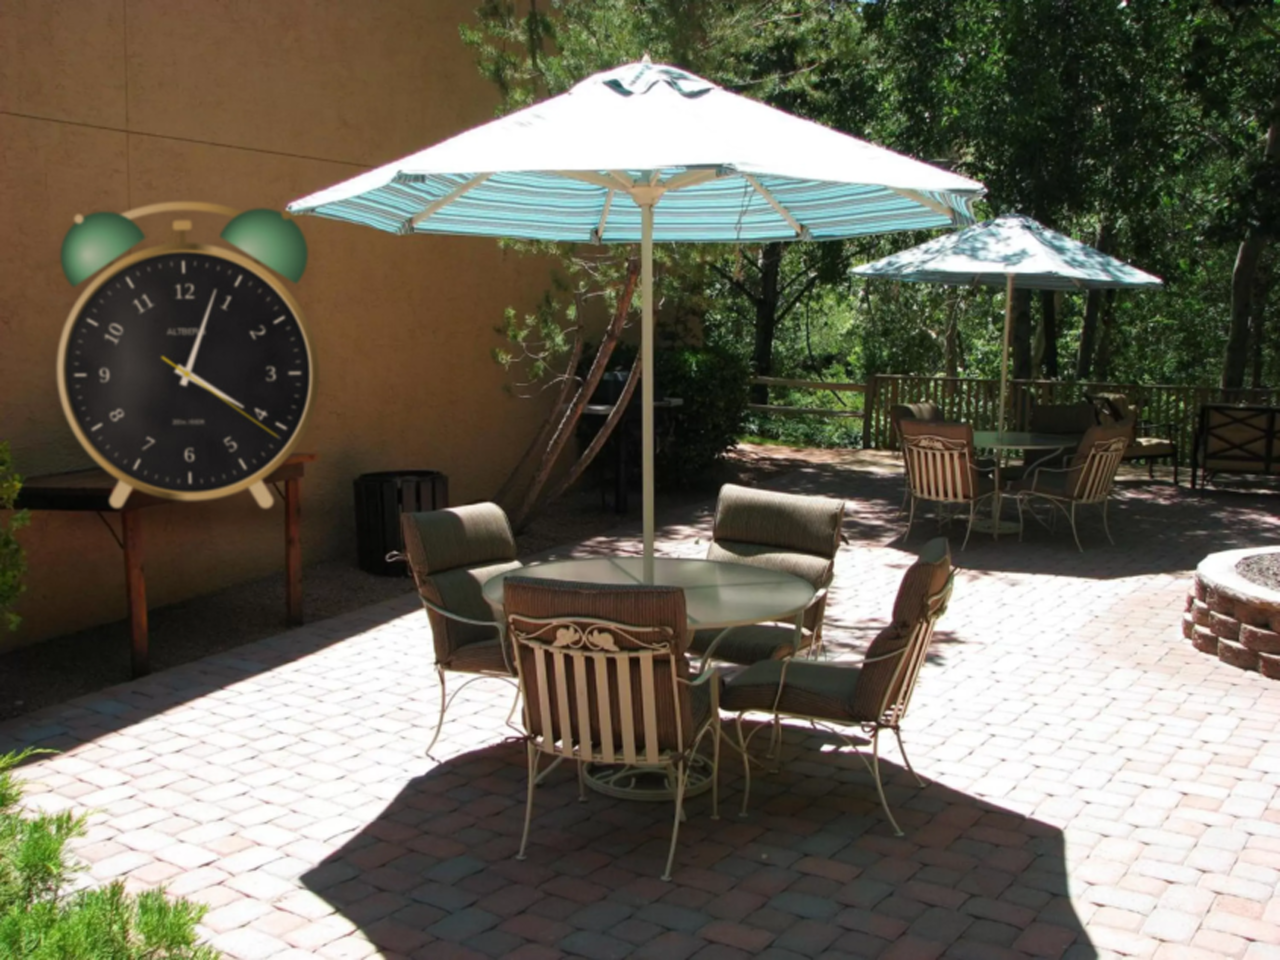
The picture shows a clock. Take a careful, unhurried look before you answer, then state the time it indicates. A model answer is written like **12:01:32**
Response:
**4:03:21**
